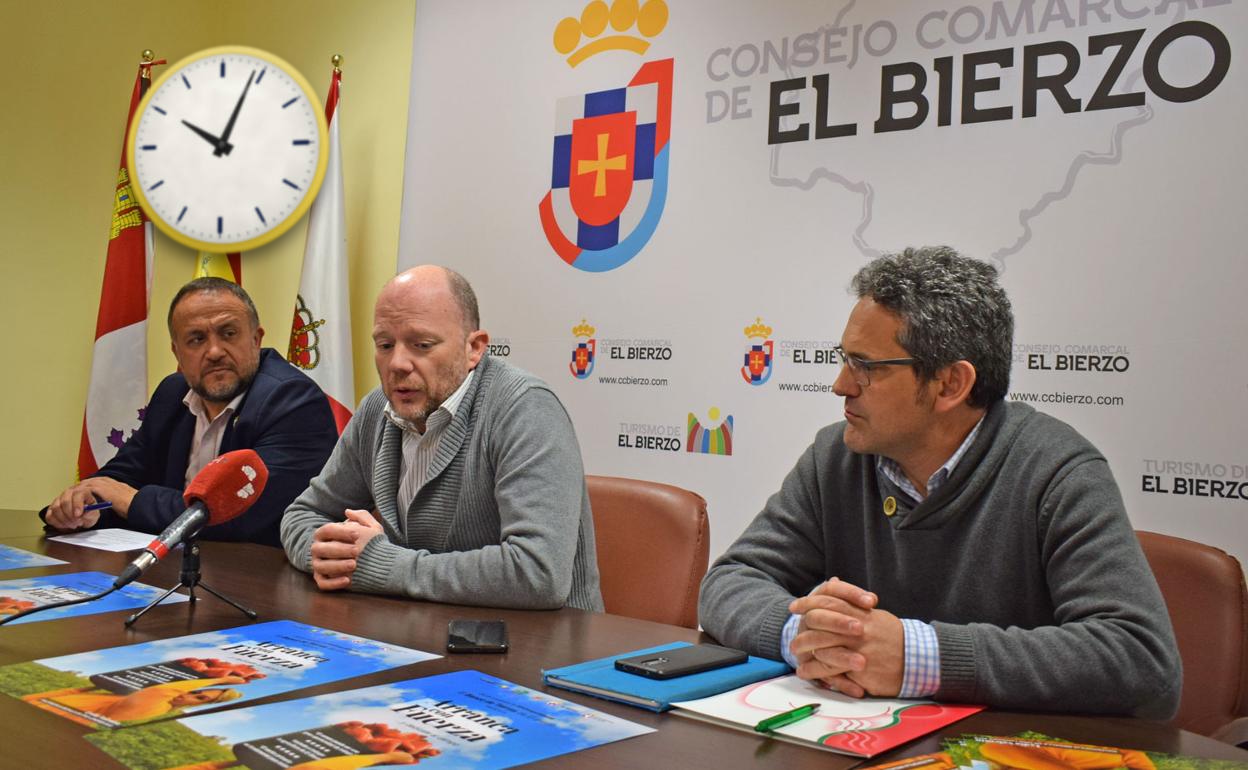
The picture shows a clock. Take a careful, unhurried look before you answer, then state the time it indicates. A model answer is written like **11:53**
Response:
**10:04**
